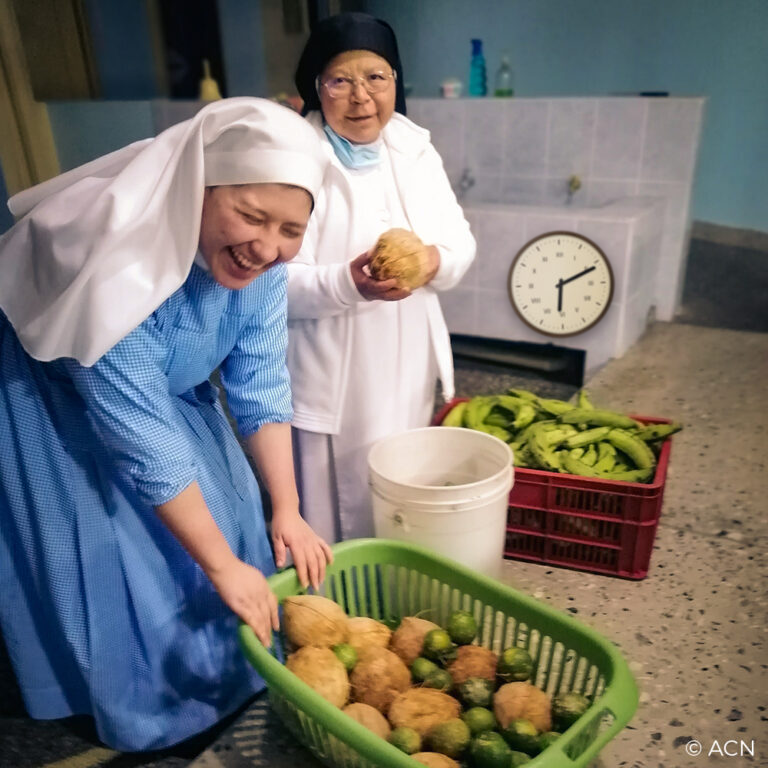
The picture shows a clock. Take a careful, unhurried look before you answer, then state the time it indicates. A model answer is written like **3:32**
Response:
**6:11**
